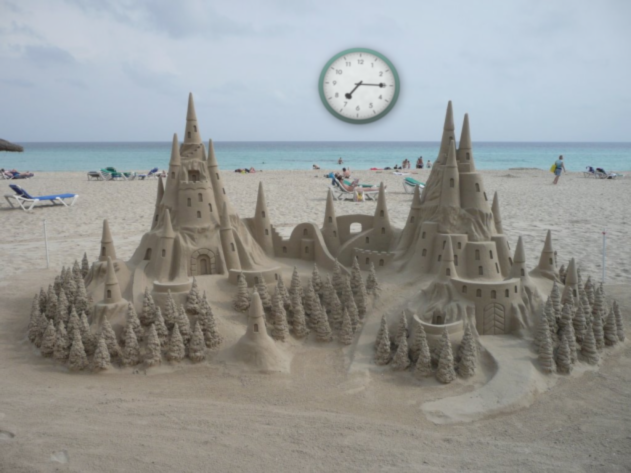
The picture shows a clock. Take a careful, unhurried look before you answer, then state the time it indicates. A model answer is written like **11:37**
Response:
**7:15**
